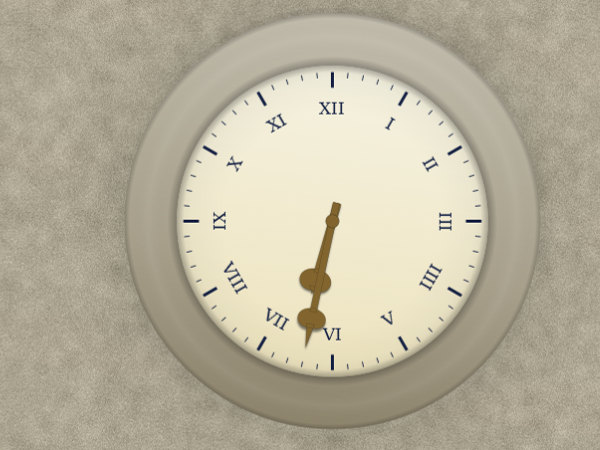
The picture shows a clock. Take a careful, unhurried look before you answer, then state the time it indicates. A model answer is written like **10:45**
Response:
**6:32**
